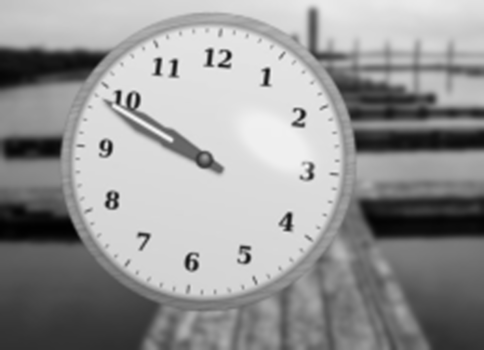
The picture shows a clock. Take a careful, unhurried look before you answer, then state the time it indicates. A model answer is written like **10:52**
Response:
**9:49**
